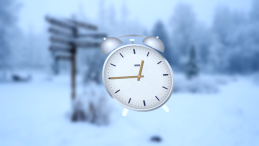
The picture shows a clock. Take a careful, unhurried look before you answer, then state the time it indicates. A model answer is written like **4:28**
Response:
**12:45**
